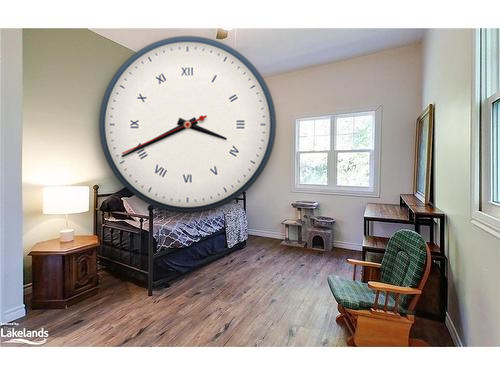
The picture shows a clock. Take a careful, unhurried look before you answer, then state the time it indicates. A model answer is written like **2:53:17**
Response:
**3:40:41**
